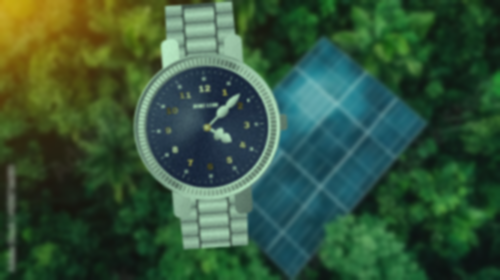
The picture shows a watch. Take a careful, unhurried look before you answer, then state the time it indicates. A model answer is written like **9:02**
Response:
**4:08**
